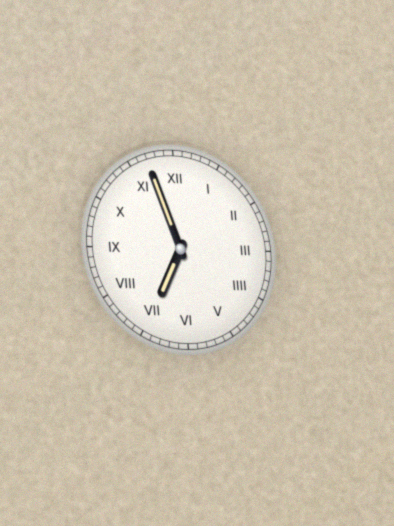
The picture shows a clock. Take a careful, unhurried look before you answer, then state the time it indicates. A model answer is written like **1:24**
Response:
**6:57**
